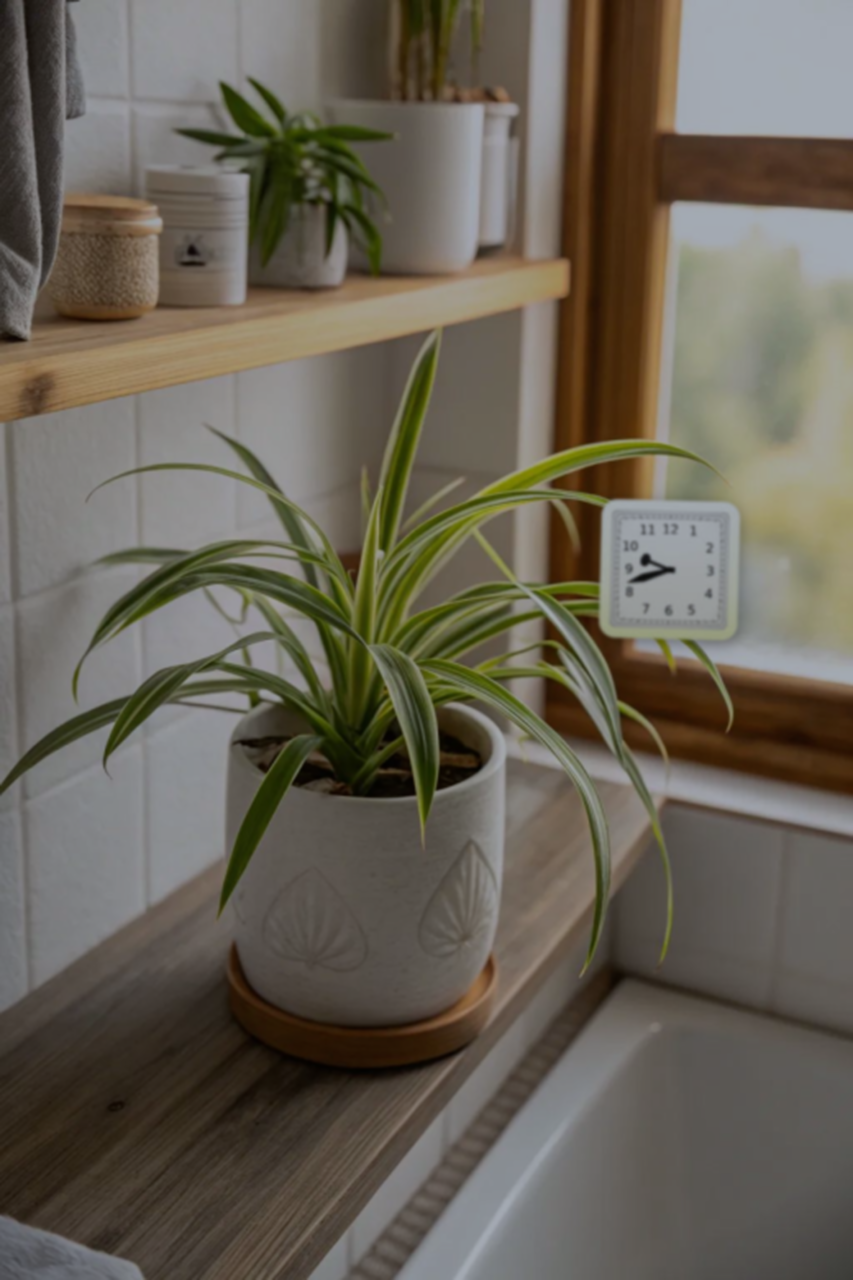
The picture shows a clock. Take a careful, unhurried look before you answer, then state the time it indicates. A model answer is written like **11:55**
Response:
**9:42**
